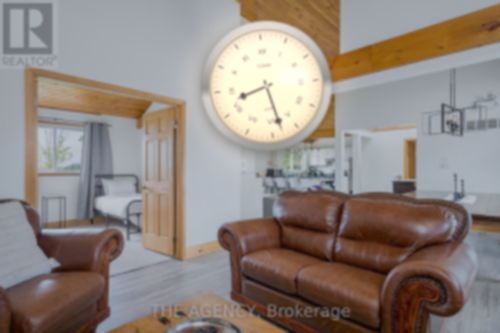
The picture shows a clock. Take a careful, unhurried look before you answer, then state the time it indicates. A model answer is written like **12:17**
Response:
**8:28**
